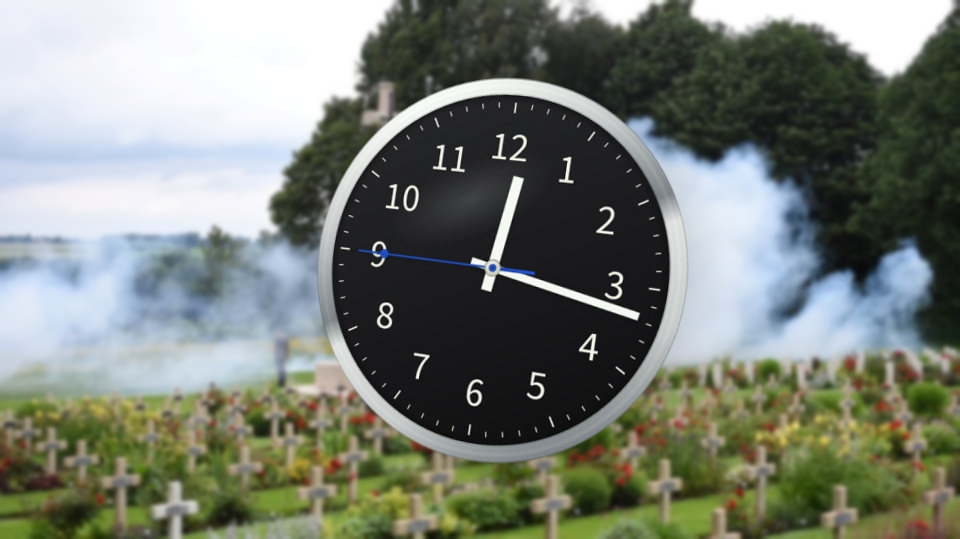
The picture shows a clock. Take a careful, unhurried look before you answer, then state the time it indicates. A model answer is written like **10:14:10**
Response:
**12:16:45**
